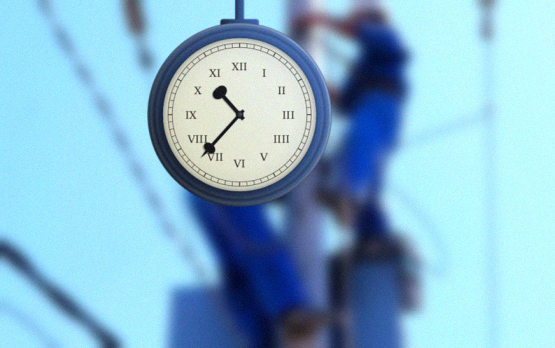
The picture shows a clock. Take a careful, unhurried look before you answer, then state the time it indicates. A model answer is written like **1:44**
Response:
**10:37**
